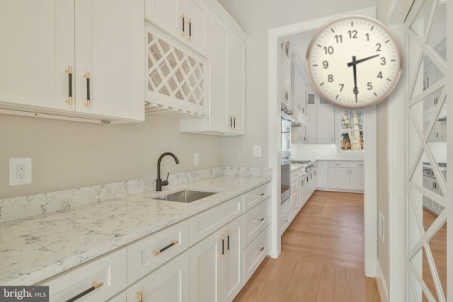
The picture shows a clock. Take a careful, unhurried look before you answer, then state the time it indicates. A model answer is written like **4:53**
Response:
**2:30**
